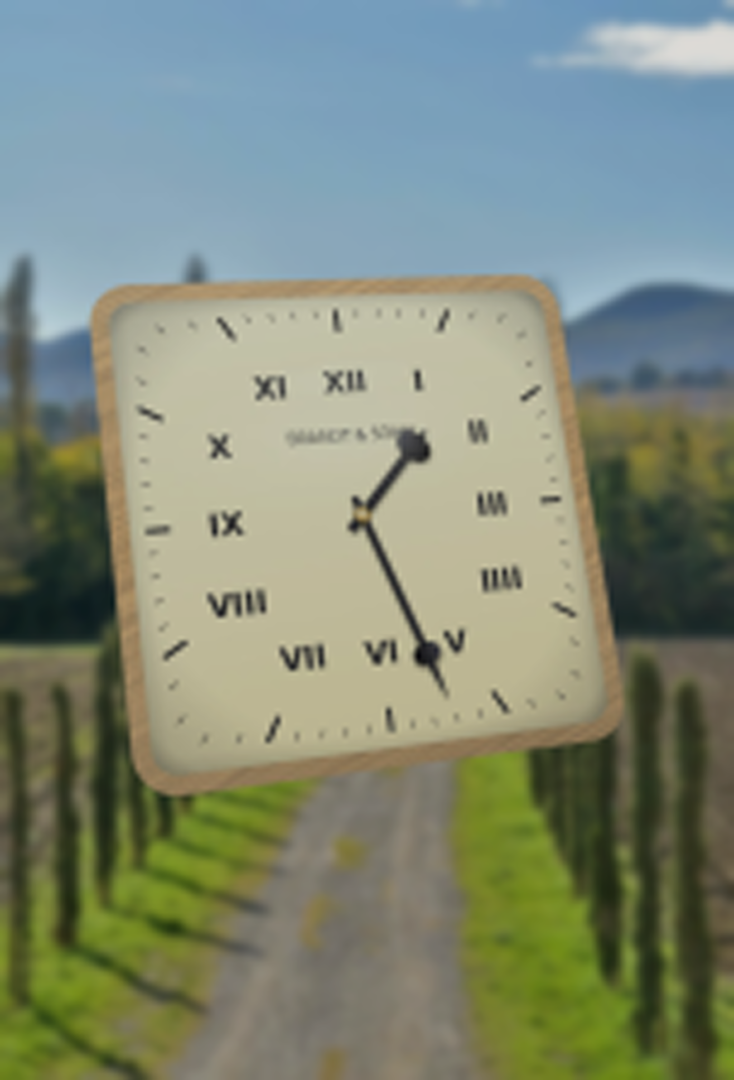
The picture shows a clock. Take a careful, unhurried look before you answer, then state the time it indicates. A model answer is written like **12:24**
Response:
**1:27**
